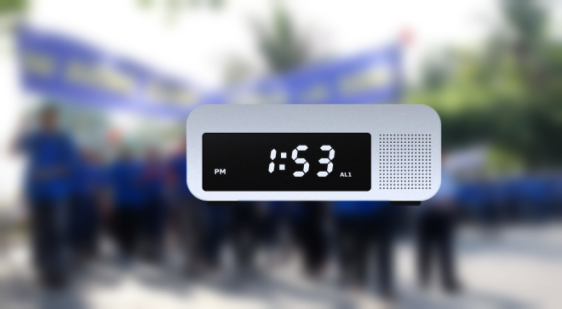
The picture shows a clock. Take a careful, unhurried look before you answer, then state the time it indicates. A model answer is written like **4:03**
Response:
**1:53**
